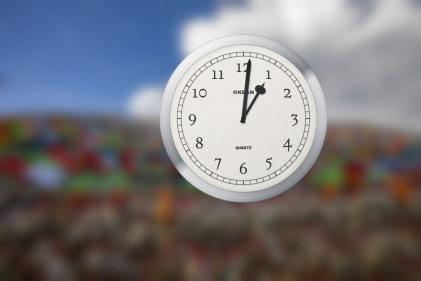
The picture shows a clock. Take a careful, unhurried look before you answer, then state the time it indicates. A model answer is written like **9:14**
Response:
**1:01**
